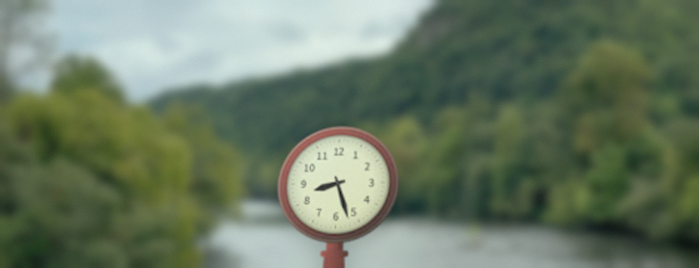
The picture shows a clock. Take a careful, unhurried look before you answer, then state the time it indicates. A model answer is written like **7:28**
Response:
**8:27**
